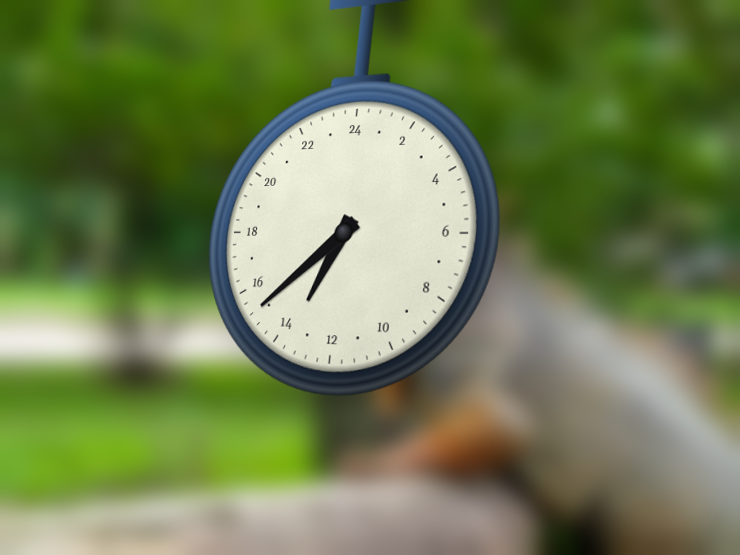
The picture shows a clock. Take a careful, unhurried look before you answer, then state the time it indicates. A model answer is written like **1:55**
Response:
**13:38**
